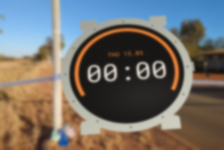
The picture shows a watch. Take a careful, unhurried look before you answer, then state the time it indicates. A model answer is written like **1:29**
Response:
**0:00**
